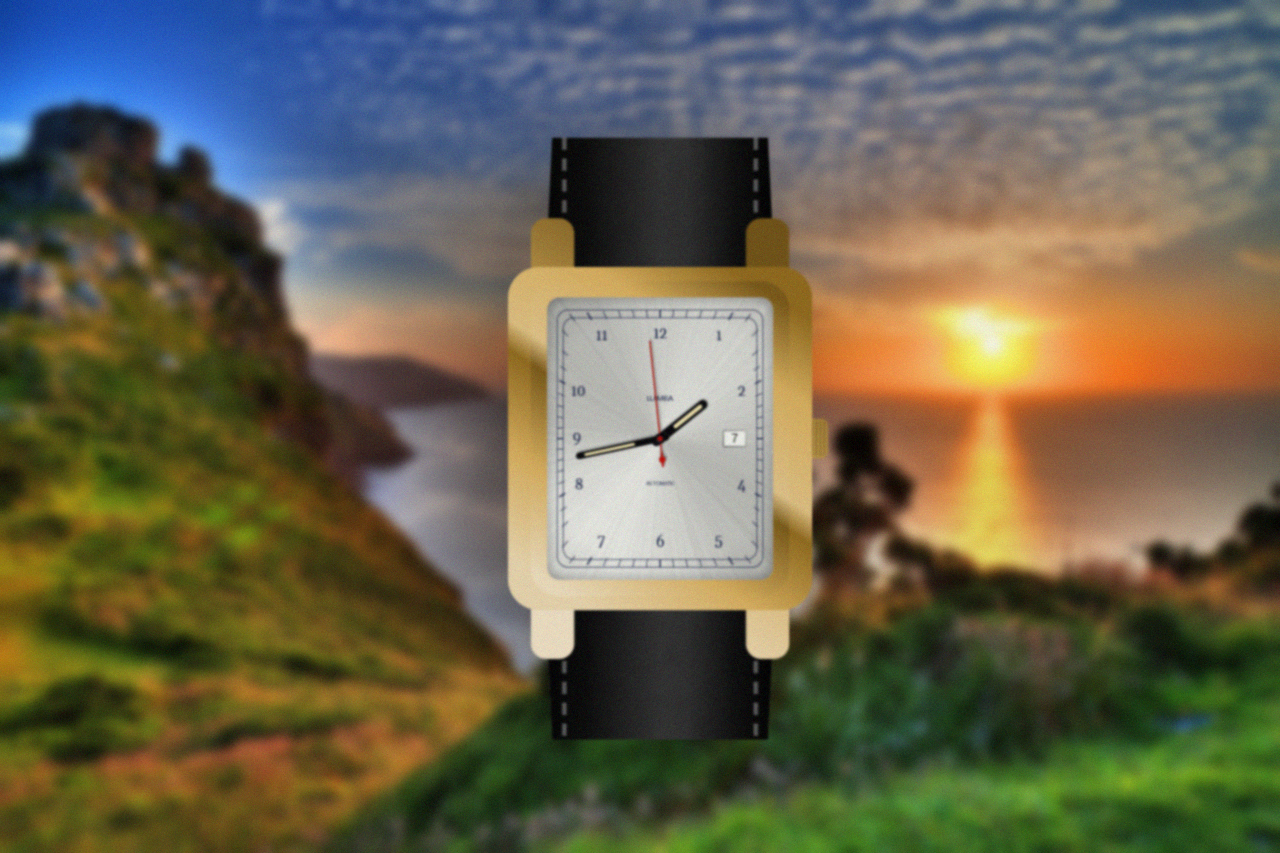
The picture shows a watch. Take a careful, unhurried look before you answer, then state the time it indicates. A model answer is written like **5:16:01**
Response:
**1:42:59**
